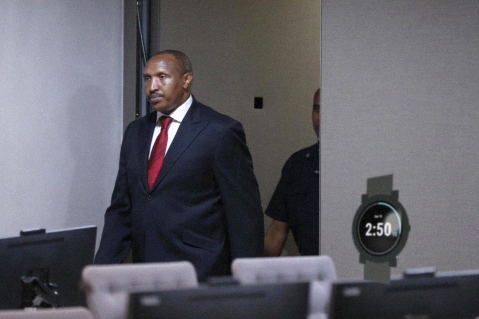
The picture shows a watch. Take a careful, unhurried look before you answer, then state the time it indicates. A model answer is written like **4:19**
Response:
**2:50**
